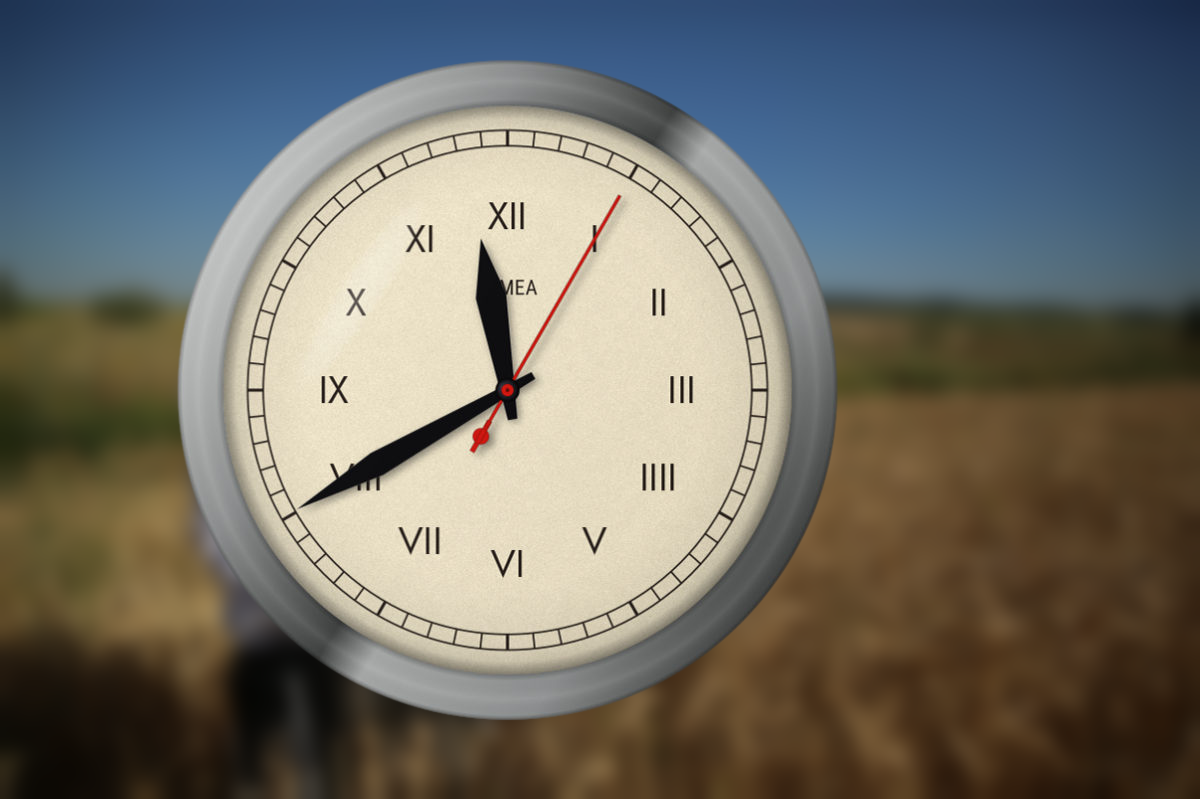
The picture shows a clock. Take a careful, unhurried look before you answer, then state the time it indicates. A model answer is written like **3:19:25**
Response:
**11:40:05**
